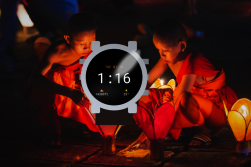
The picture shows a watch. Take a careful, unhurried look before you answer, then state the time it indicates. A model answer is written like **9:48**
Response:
**1:16**
